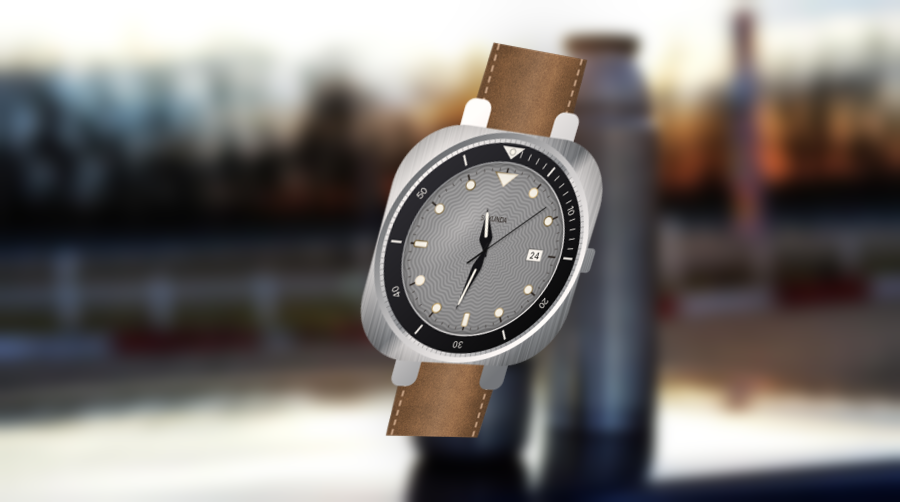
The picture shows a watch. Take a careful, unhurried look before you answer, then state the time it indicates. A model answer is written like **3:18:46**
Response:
**11:32:08**
